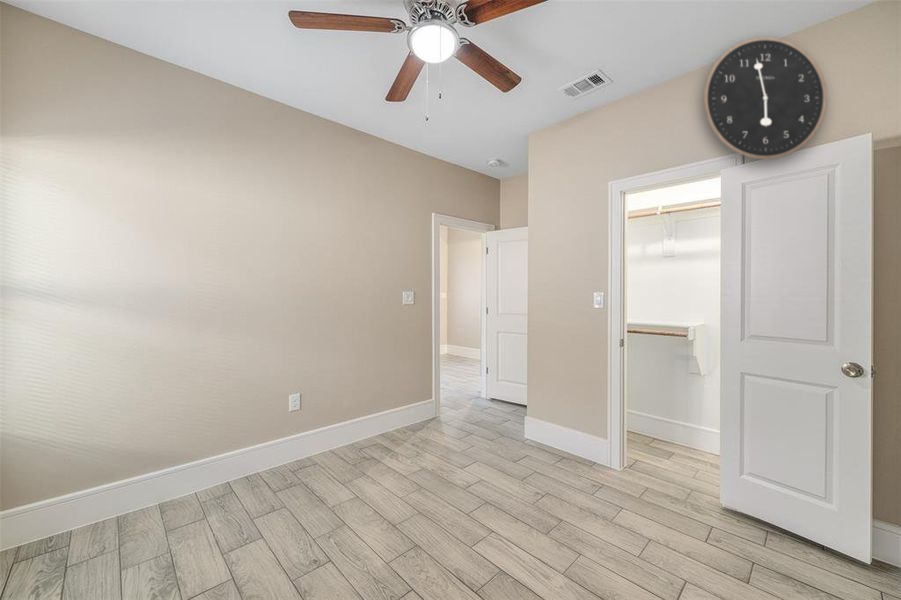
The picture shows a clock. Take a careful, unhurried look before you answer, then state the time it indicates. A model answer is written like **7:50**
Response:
**5:58**
